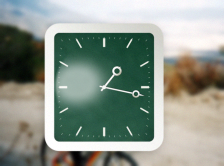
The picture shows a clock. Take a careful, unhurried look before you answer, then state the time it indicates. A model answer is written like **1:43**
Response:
**1:17**
